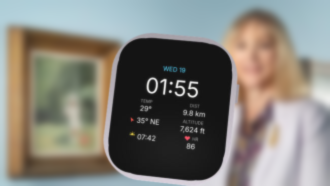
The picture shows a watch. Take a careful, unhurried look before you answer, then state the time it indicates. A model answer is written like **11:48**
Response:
**1:55**
